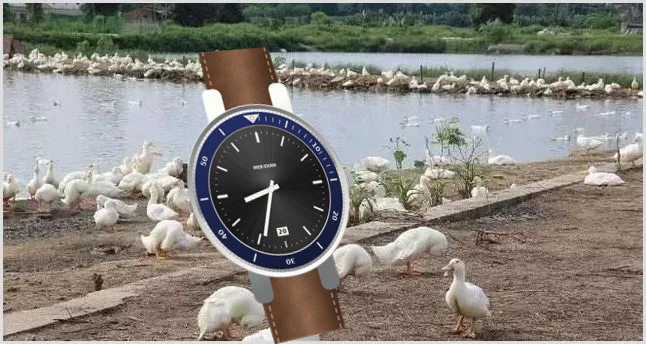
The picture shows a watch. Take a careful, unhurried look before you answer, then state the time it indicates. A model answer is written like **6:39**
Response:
**8:34**
